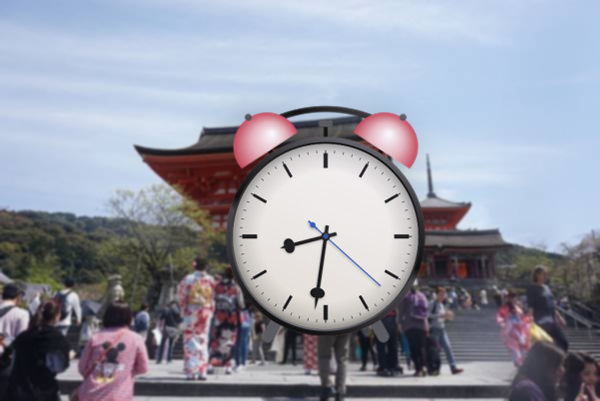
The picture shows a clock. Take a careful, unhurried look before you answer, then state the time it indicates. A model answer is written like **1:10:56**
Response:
**8:31:22**
